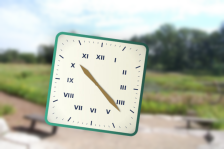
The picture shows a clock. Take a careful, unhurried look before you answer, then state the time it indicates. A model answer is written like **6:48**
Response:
**10:22**
